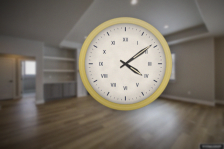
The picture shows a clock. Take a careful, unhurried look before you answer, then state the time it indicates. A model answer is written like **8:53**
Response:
**4:09**
